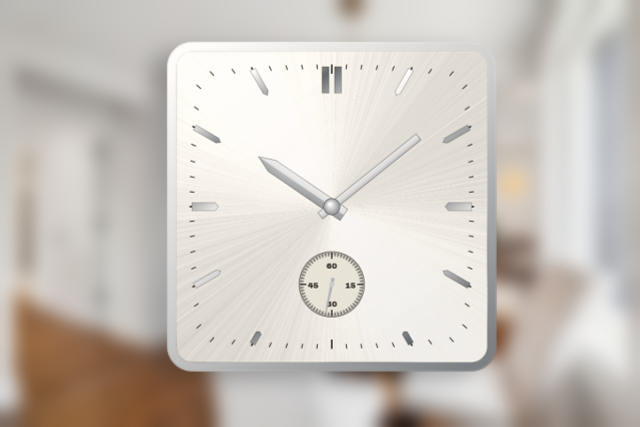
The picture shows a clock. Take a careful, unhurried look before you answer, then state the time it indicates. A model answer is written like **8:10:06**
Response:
**10:08:32**
